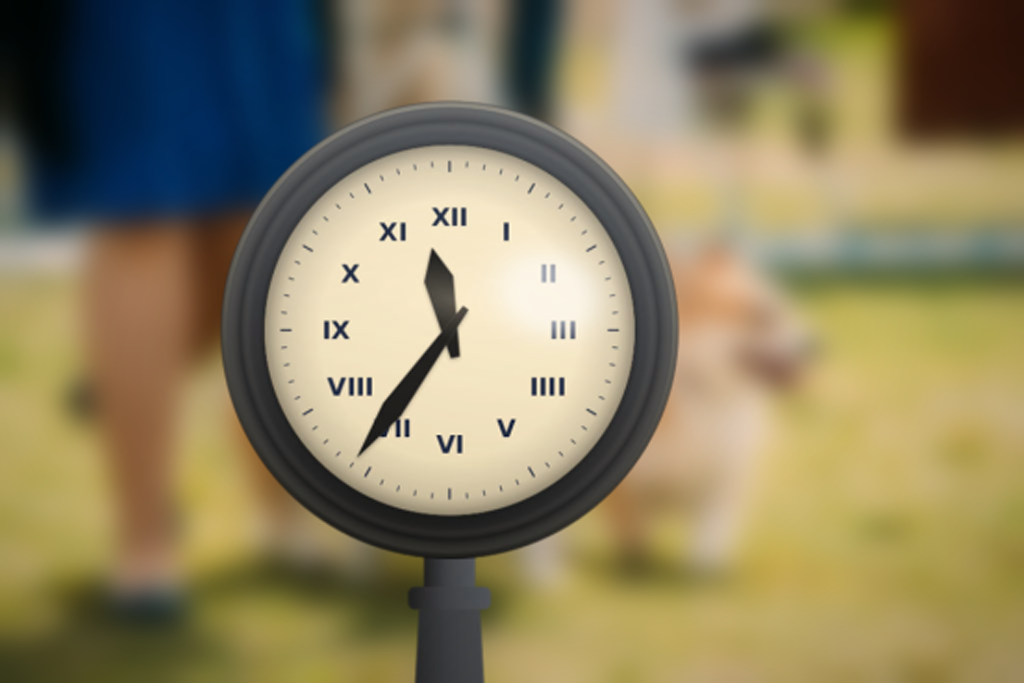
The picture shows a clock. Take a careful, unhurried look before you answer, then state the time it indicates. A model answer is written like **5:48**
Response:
**11:36**
